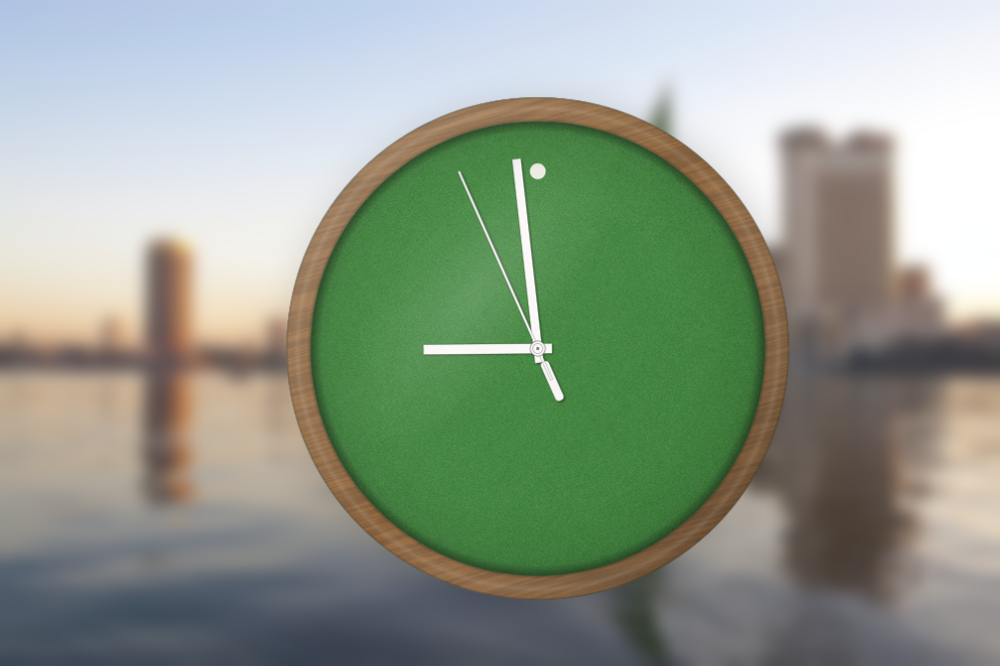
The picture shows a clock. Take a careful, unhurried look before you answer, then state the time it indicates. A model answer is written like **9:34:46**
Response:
**8:58:56**
